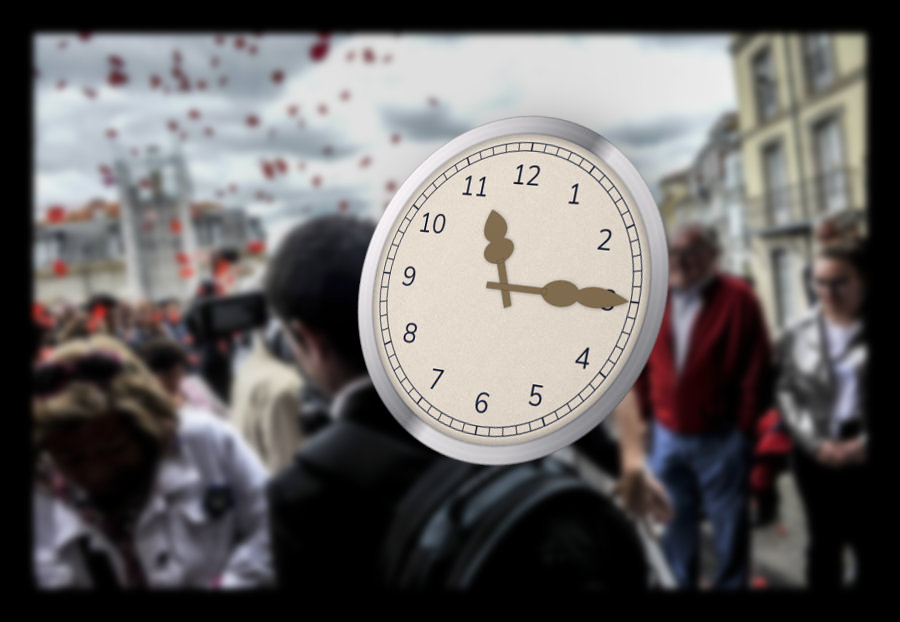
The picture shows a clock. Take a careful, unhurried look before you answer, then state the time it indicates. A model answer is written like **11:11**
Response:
**11:15**
